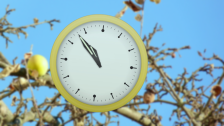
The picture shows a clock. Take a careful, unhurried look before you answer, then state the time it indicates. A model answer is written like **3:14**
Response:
**10:53**
